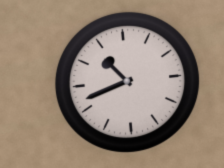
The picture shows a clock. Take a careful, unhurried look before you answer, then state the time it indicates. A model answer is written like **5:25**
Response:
**10:42**
